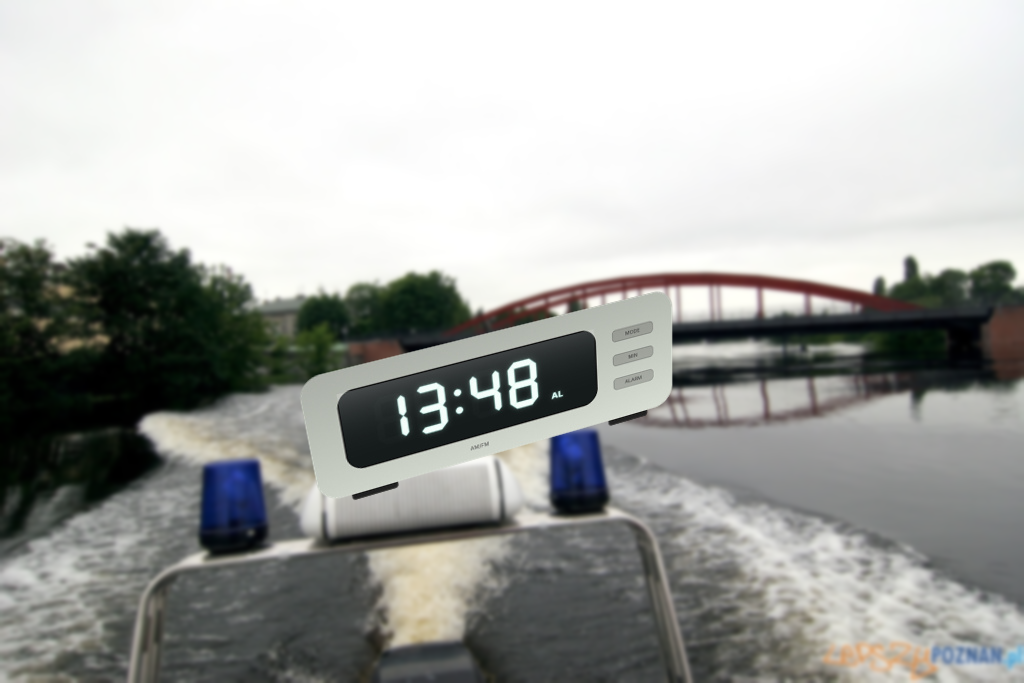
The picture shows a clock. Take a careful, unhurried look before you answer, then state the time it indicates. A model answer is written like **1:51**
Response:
**13:48**
